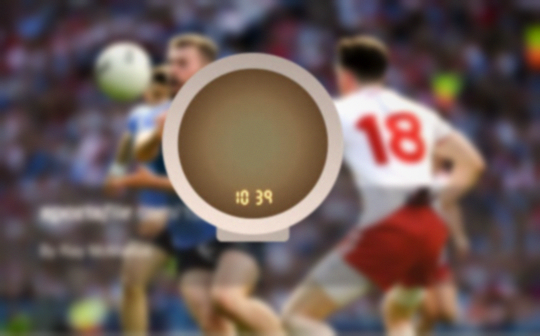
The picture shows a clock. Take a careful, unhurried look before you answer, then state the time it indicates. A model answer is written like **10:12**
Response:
**10:39**
